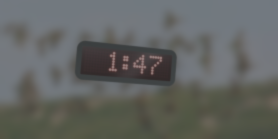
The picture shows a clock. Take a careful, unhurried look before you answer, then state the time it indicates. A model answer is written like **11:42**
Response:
**1:47**
